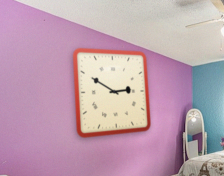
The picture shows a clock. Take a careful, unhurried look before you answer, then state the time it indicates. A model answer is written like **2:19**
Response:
**2:50**
